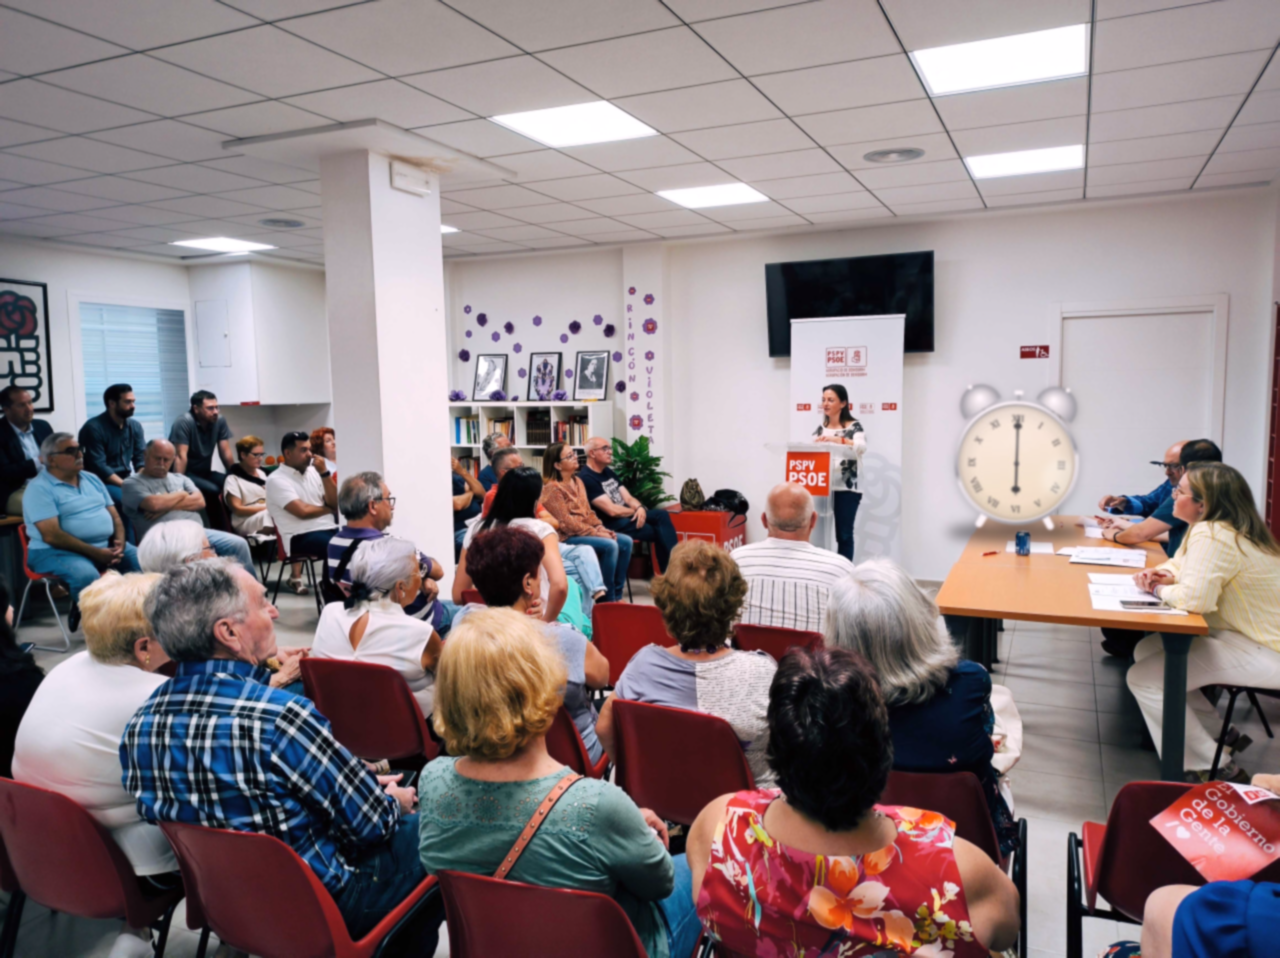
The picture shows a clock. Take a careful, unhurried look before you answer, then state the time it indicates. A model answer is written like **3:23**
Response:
**6:00**
